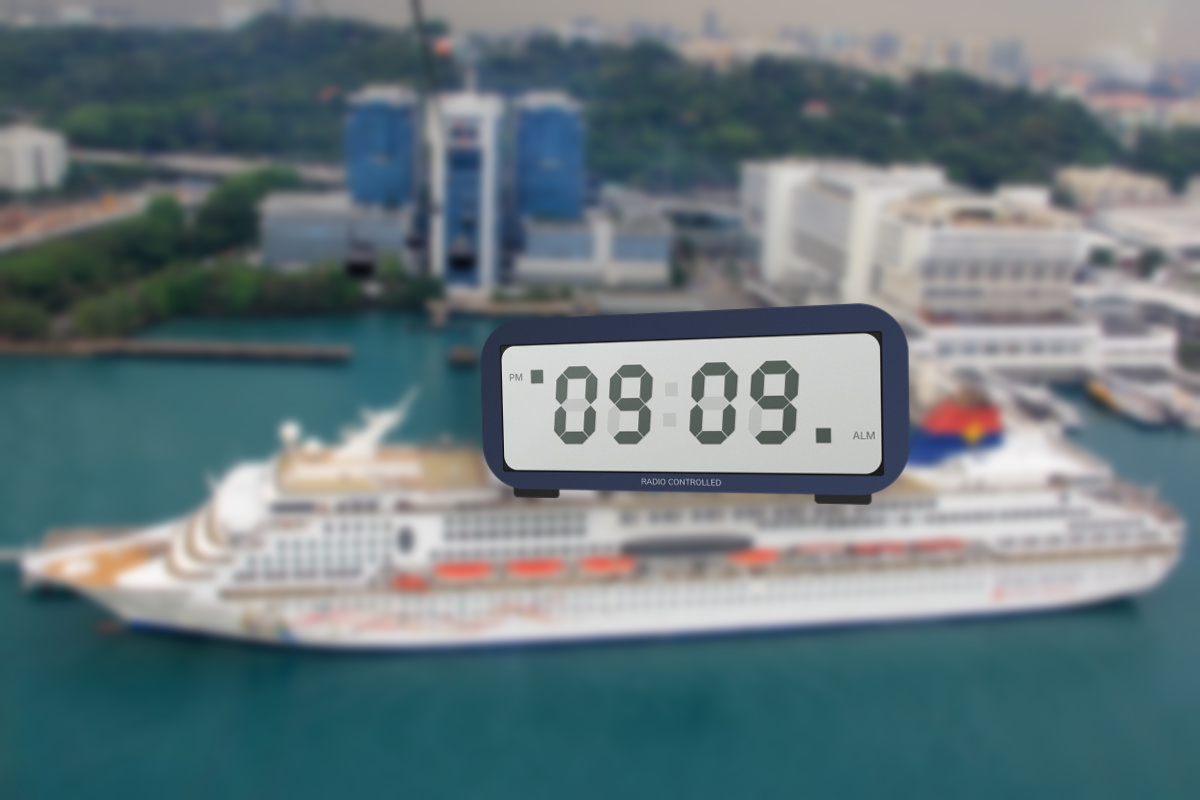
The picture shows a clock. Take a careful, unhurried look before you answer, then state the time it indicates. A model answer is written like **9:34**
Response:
**9:09**
